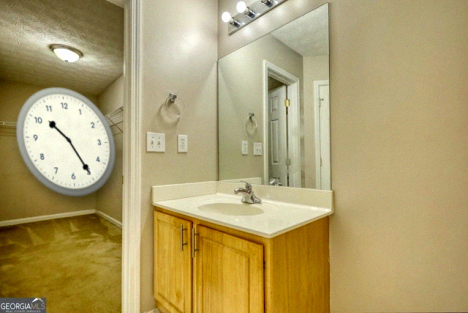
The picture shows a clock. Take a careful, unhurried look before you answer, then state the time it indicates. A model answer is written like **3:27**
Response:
**10:25**
